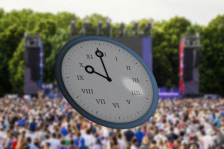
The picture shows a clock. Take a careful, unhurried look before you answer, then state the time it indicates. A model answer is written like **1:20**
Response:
**9:59**
